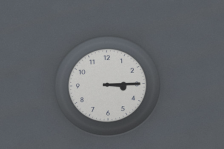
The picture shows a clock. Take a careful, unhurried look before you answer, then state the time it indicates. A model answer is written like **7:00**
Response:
**3:15**
